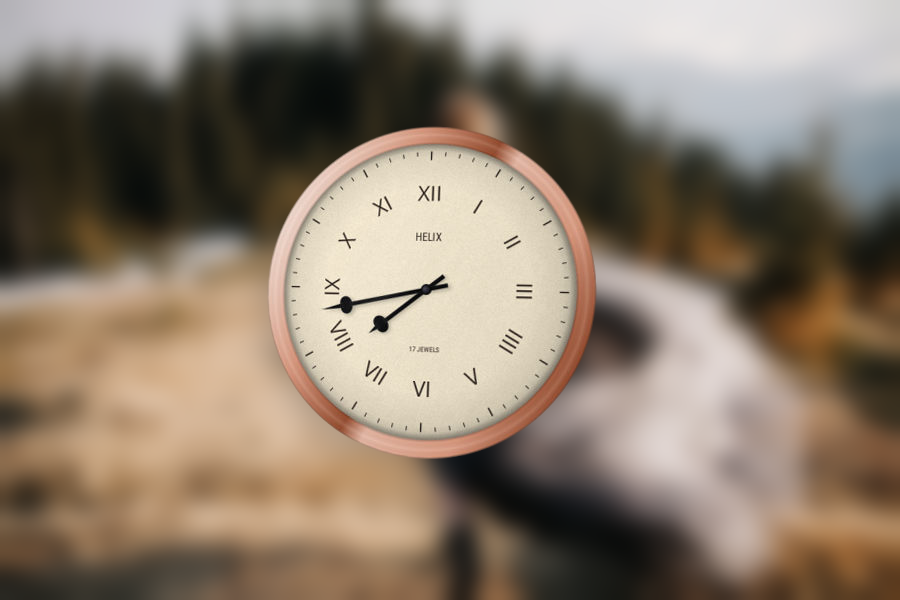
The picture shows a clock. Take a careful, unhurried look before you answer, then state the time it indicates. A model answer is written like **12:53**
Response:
**7:43**
